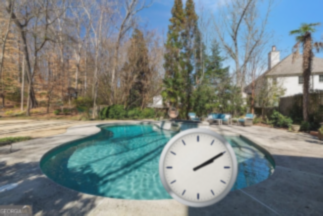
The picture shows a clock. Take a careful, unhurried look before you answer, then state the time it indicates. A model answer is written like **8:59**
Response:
**2:10**
